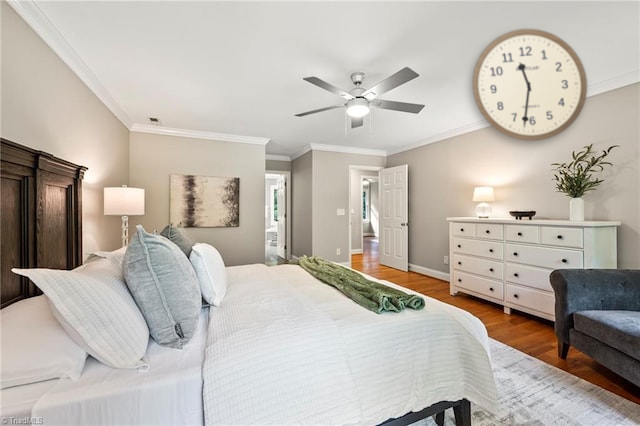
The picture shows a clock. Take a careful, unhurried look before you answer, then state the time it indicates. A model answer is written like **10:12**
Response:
**11:32**
